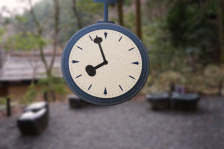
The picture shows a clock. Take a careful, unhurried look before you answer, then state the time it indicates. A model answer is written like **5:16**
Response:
**7:57**
